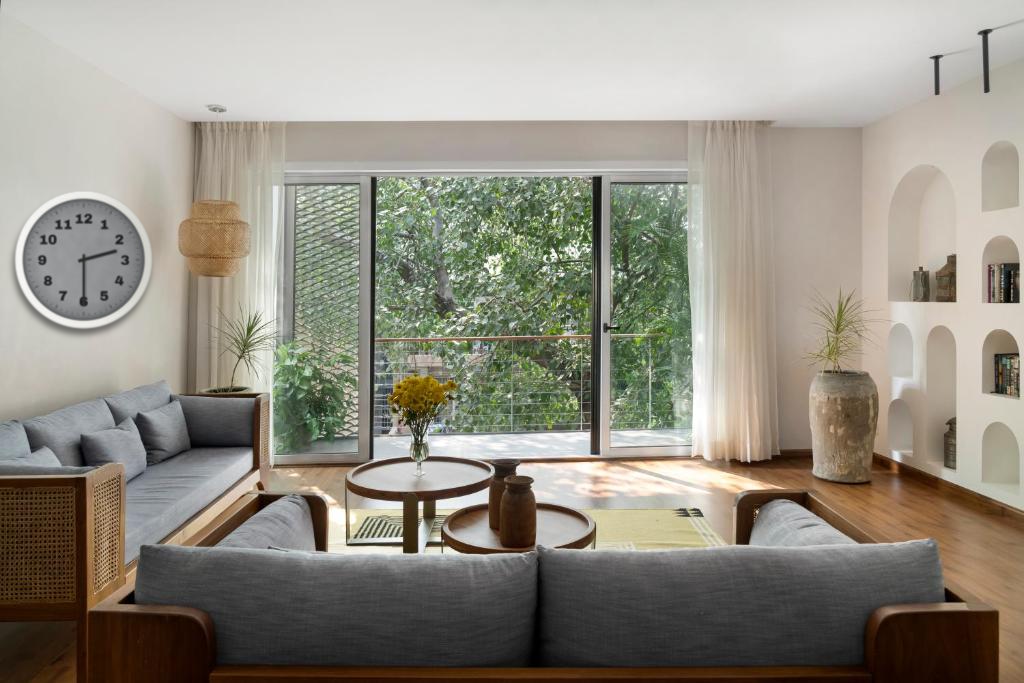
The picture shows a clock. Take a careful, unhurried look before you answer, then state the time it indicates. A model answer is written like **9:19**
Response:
**2:30**
